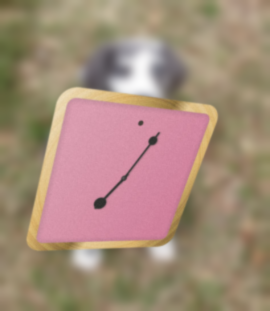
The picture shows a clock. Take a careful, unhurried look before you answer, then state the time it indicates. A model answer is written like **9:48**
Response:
**7:04**
